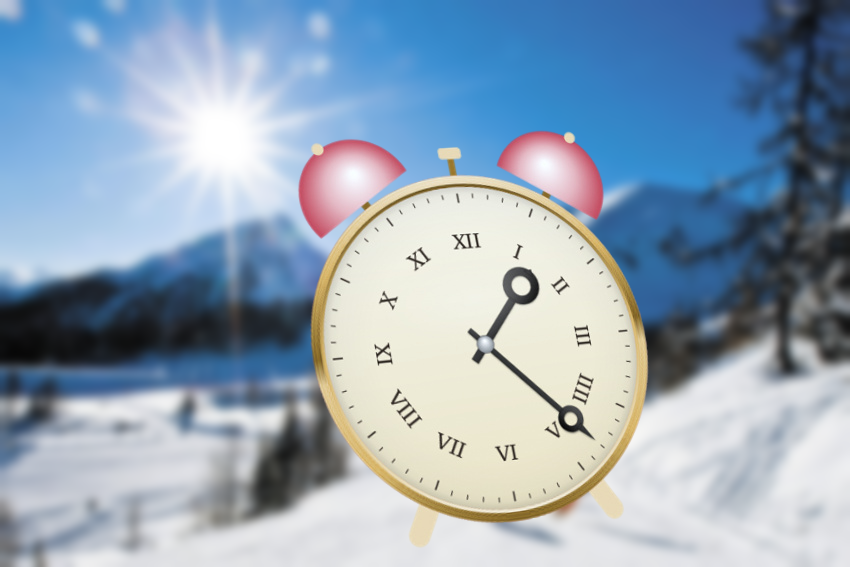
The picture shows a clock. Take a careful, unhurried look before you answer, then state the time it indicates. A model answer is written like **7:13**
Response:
**1:23**
